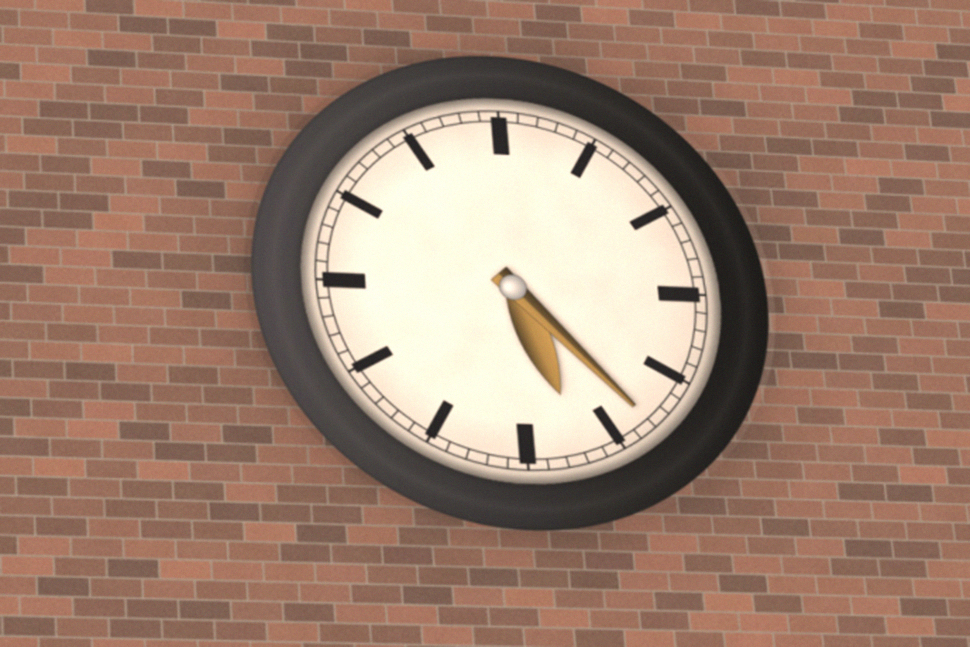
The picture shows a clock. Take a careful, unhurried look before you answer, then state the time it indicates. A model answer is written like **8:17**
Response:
**5:23**
